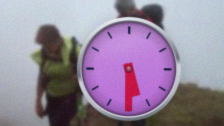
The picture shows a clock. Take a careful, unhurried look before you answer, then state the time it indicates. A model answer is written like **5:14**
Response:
**5:30**
